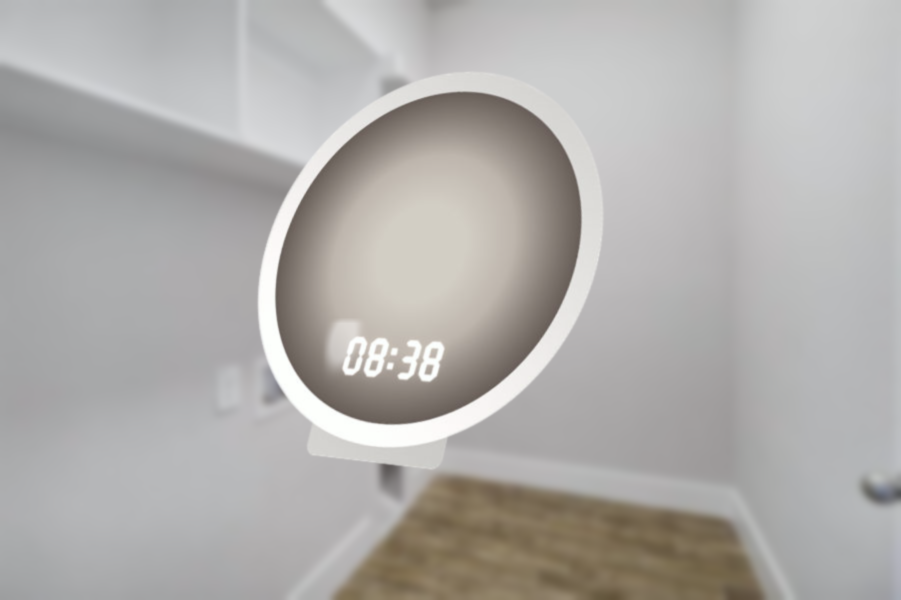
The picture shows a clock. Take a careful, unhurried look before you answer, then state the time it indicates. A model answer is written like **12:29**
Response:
**8:38**
